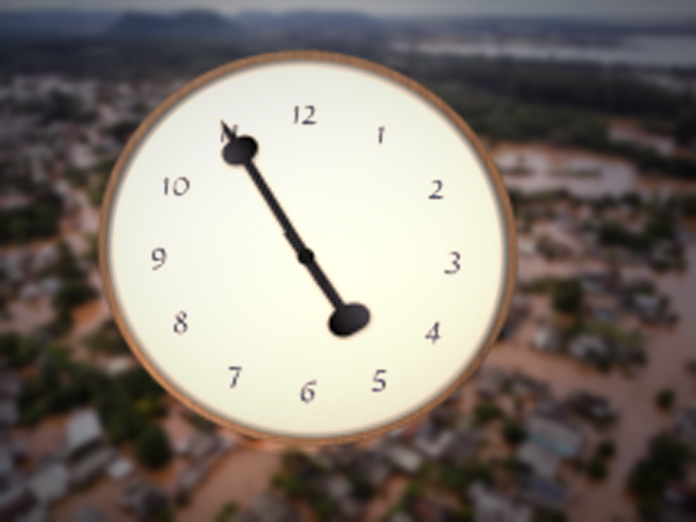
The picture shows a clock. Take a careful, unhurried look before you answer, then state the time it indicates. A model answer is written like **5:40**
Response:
**4:55**
